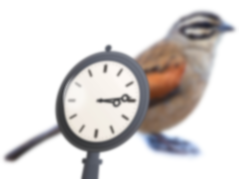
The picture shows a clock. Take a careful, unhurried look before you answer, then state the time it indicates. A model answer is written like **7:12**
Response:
**3:14**
